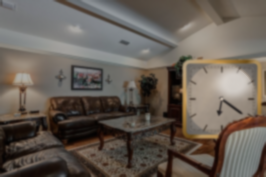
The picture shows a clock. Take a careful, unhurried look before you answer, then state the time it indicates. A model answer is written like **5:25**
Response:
**6:21**
